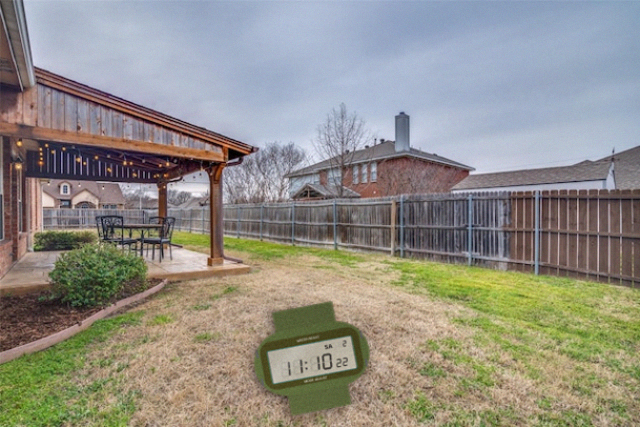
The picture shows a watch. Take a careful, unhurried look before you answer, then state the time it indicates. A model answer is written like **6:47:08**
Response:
**11:10:22**
